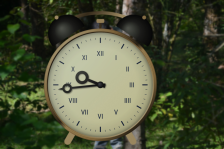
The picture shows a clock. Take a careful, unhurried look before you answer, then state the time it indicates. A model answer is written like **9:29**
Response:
**9:44**
